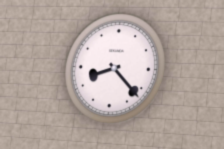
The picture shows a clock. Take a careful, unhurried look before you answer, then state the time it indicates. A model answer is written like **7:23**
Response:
**8:22**
